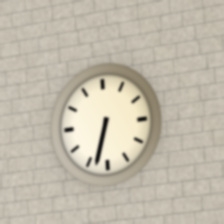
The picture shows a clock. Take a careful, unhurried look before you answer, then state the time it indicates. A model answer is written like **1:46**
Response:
**6:33**
